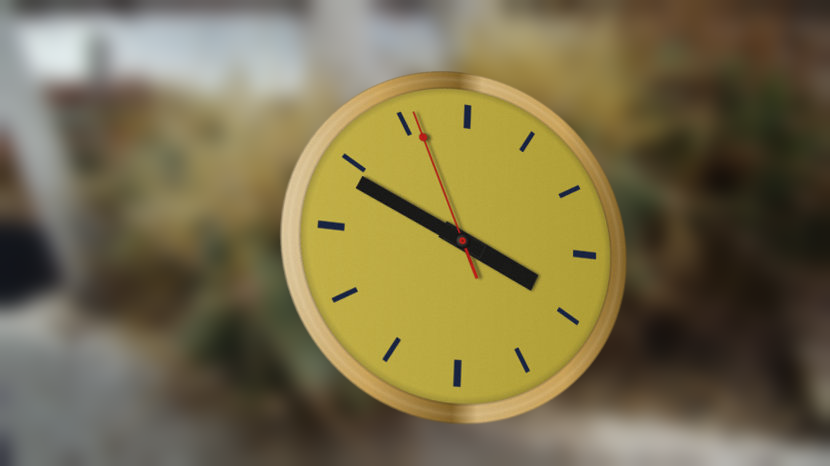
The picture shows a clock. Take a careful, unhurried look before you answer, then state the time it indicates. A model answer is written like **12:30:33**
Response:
**3:48:56**
